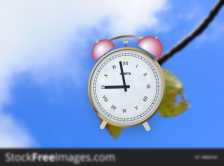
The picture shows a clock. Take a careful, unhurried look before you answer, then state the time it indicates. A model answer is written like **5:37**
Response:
**8:58**
